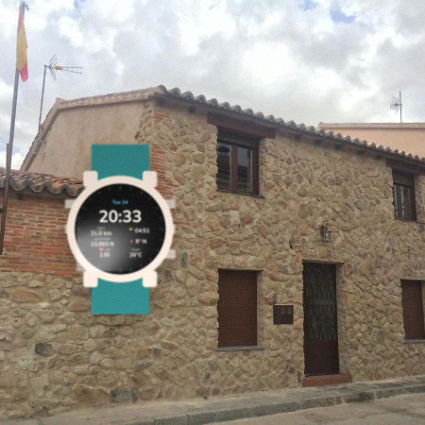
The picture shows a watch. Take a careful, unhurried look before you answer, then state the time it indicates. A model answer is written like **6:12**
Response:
**20:33**
